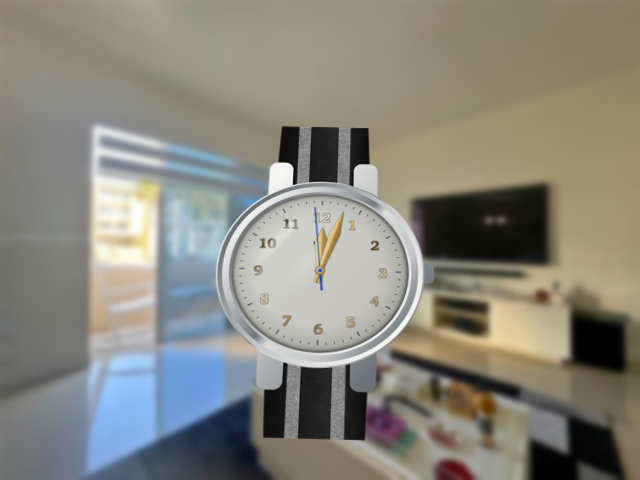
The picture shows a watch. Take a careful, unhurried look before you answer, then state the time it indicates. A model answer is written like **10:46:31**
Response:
**12:02:59**
